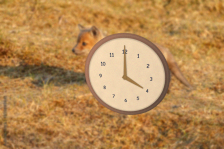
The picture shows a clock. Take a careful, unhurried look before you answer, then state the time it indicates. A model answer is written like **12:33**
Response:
**4:00**
